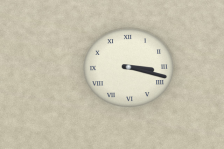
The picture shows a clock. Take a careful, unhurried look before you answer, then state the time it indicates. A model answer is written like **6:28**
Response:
**3:18**
